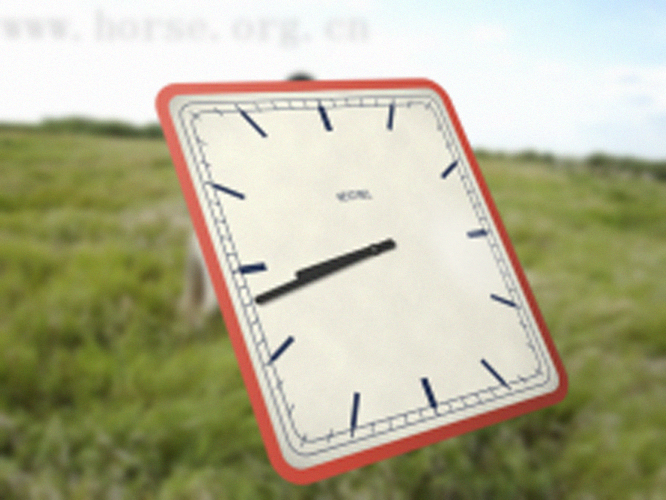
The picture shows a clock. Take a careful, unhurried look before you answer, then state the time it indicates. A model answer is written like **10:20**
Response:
**8:43**
